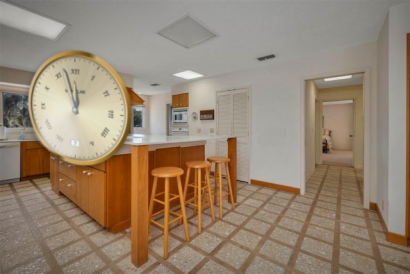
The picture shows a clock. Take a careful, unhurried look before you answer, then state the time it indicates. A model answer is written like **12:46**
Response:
**11:57**
